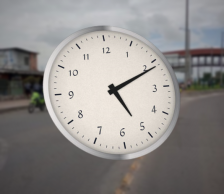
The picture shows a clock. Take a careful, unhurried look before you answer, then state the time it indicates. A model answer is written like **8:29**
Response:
**5:11**
